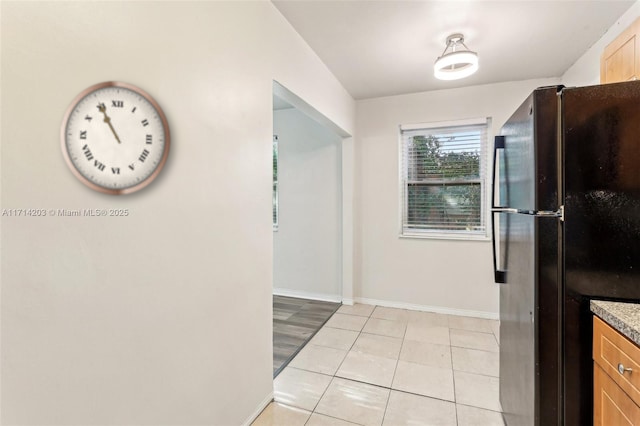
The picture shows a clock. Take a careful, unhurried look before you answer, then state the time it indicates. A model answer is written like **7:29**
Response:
**10:55**
